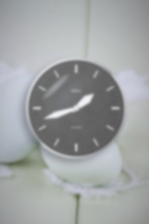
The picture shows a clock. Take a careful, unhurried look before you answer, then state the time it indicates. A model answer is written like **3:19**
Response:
**1:42**
